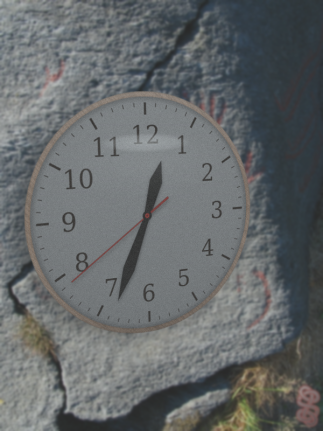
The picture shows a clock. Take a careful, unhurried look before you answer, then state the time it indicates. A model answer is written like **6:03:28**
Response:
**12:33:39**
